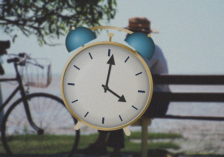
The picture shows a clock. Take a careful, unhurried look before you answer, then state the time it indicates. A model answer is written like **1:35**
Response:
**4:01**
